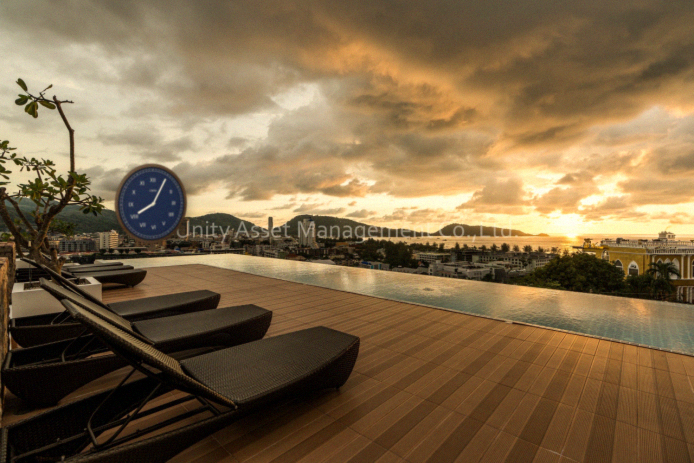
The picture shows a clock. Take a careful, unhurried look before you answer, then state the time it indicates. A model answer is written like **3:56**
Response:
**8:05**
